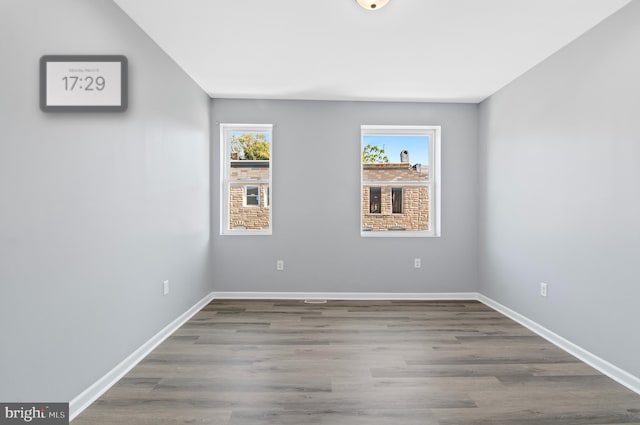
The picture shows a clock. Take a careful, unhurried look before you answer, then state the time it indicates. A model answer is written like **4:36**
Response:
**17:29**
